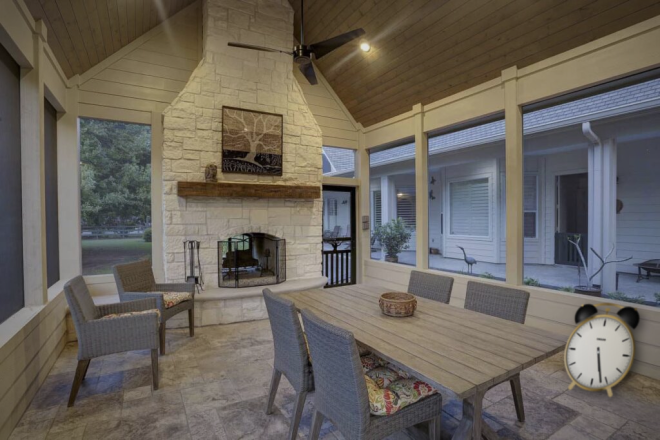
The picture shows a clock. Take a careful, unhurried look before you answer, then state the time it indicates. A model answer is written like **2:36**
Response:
**5:27**
